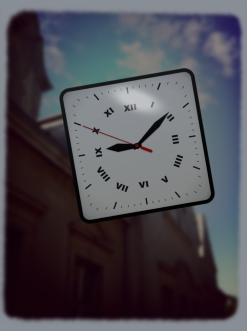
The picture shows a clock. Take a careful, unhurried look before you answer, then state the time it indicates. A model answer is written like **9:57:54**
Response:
**9:08:50**
